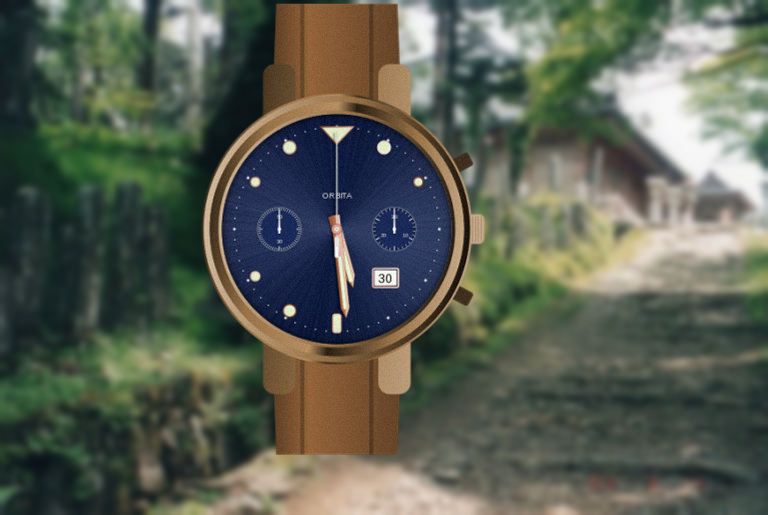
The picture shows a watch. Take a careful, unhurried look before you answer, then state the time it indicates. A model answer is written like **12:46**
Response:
**5:29**
